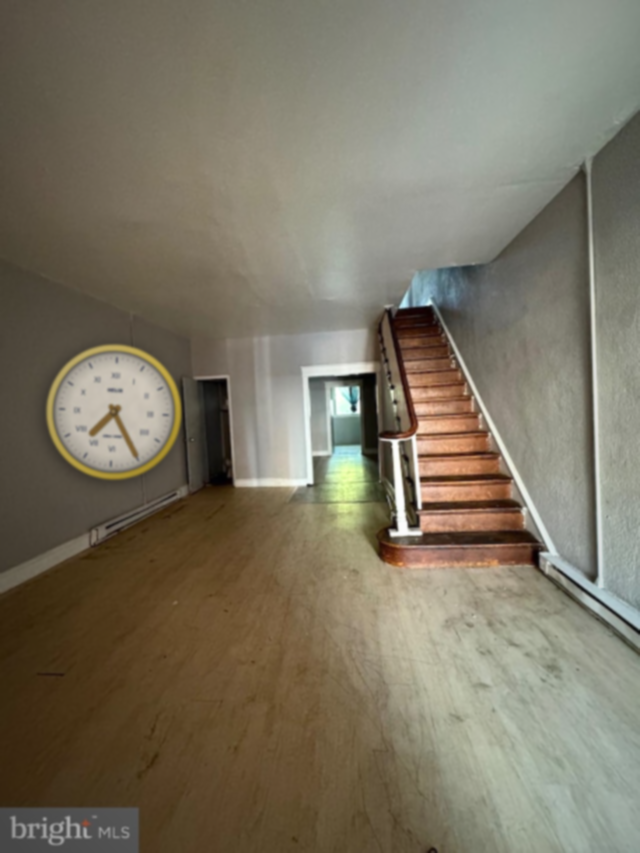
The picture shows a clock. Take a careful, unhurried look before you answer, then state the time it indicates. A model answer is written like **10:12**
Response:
**7:25**
